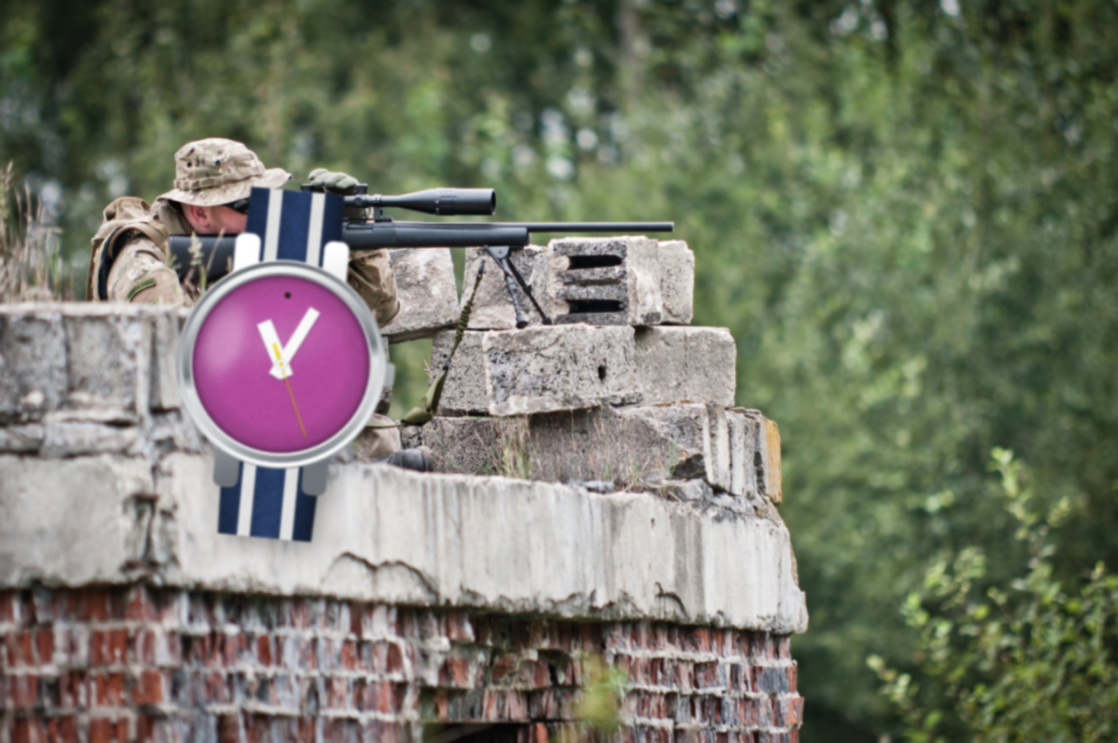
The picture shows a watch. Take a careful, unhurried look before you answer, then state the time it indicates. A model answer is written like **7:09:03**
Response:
**11:04:26**
